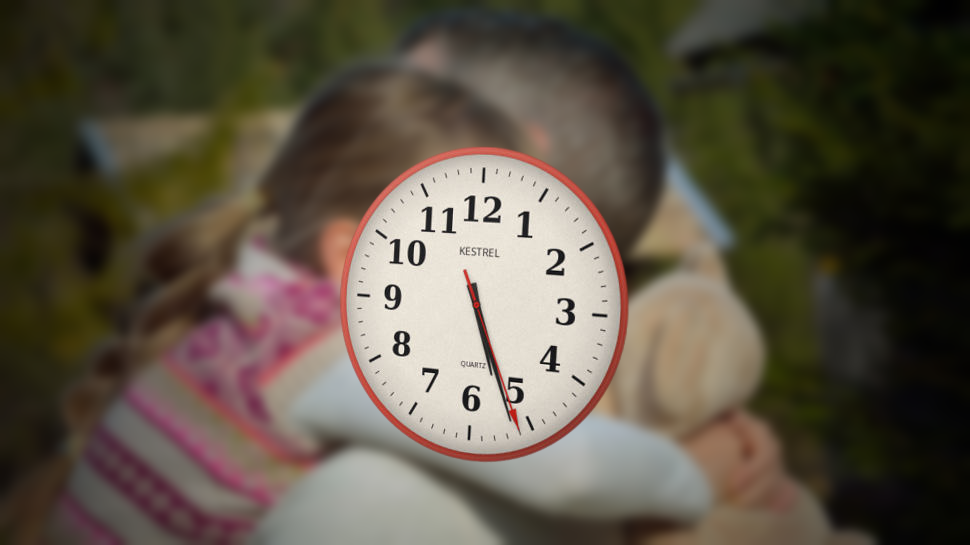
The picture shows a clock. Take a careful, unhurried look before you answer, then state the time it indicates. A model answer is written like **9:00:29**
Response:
**5:26:26**
